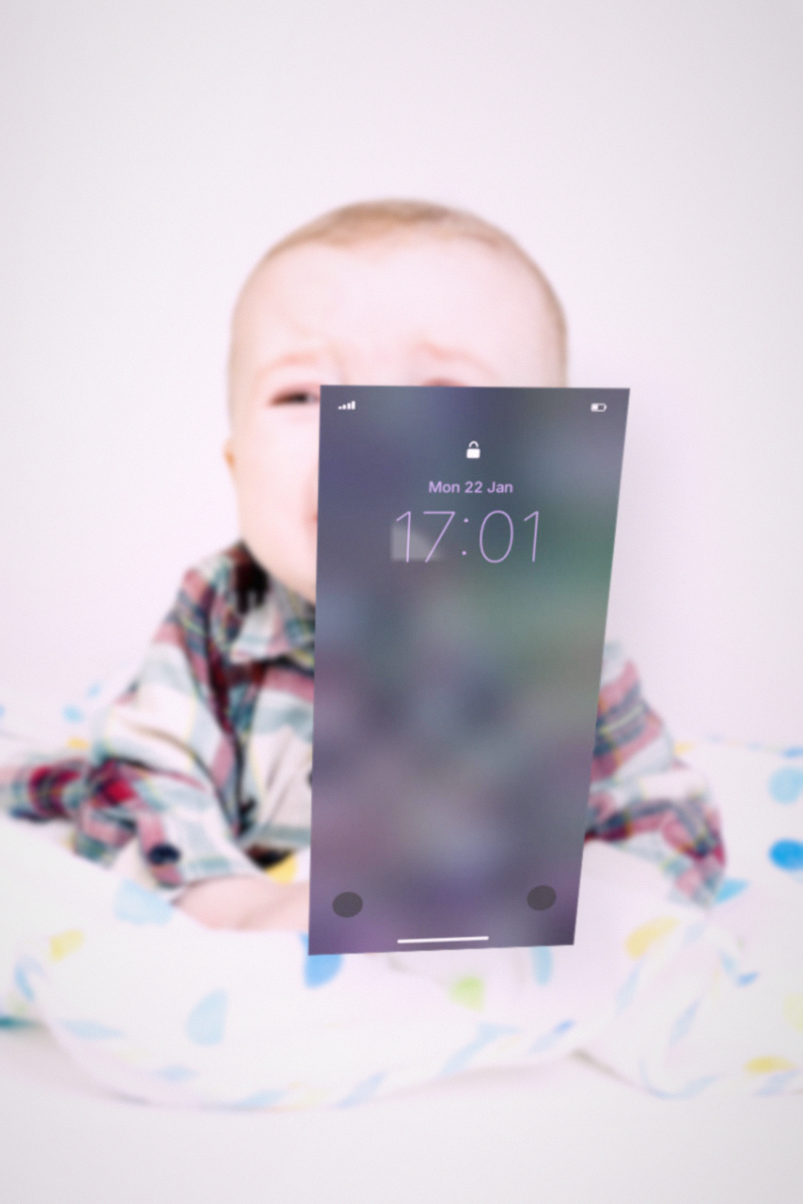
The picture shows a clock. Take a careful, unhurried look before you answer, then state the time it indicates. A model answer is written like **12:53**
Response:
**17:01**
